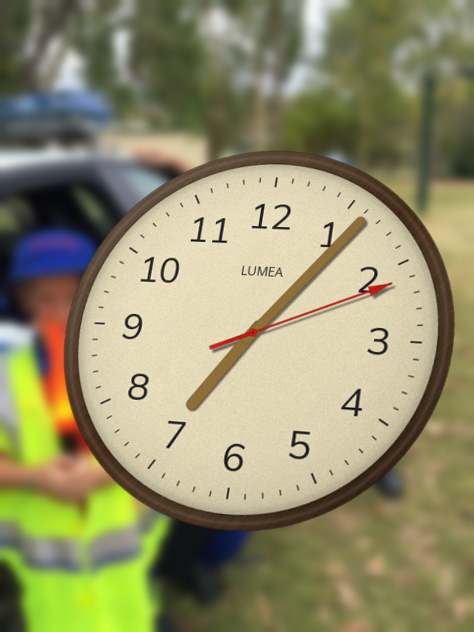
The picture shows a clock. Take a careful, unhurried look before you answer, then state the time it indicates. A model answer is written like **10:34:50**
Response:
**7:06:11**
